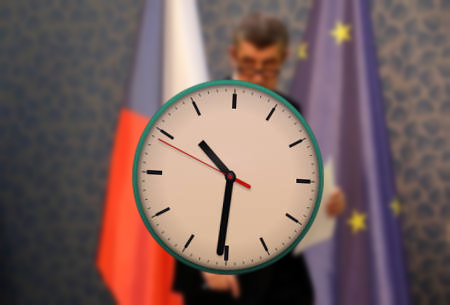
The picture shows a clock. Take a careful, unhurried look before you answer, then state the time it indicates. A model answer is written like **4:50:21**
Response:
**10:30:49**
